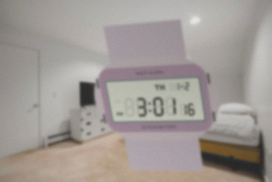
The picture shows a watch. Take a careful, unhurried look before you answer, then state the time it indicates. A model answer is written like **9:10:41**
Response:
**3:01:16**
